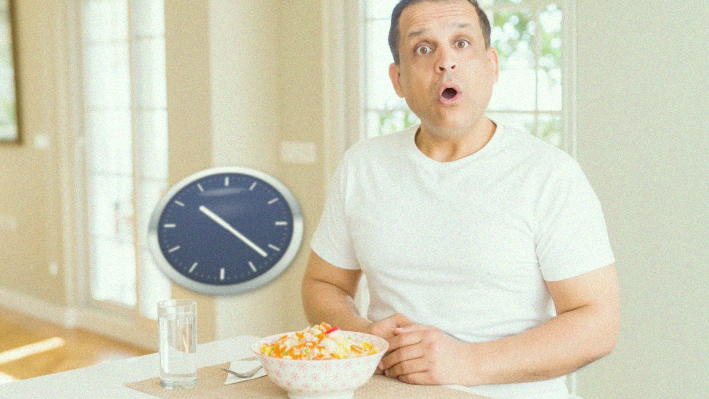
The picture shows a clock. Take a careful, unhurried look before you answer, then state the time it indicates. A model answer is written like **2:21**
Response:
**10:22**
